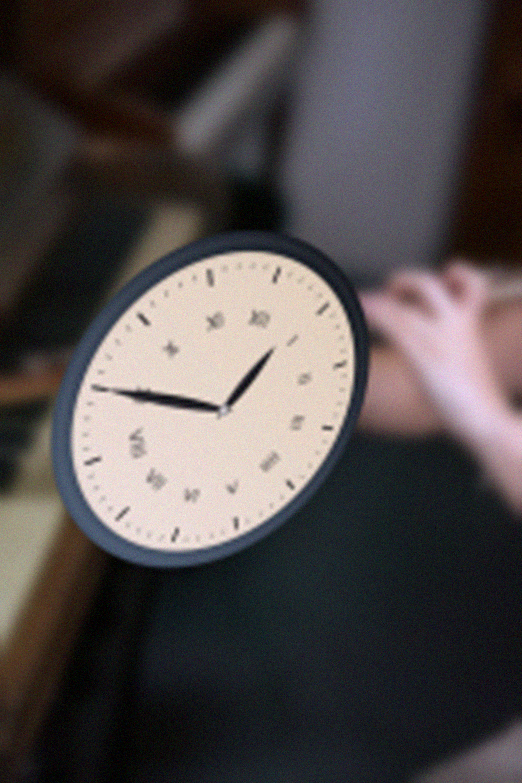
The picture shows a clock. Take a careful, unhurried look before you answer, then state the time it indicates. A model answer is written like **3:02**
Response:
**12:45**
